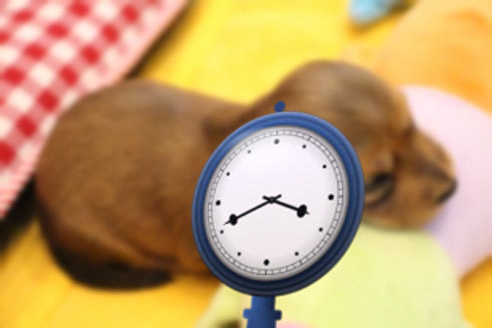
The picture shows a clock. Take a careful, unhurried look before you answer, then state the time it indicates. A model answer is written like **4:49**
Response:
**3:41**
